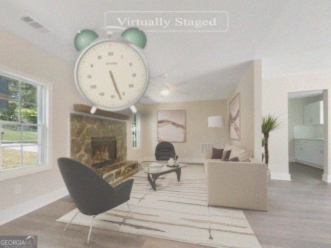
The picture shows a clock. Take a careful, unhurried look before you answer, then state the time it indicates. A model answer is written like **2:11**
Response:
**5:27**
